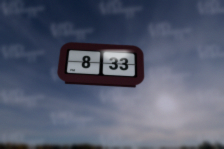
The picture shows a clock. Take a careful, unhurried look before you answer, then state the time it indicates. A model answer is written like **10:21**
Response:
**8:33**
